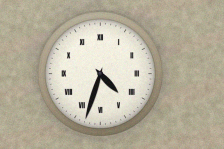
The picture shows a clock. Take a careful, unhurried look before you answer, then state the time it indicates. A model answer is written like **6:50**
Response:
**4:33**
